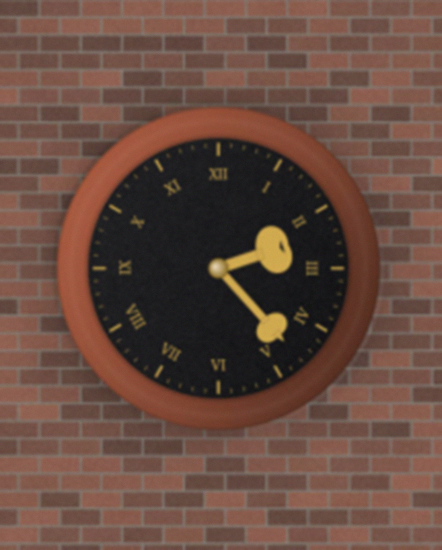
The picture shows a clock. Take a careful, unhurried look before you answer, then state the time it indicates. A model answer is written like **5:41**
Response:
**2:23**
